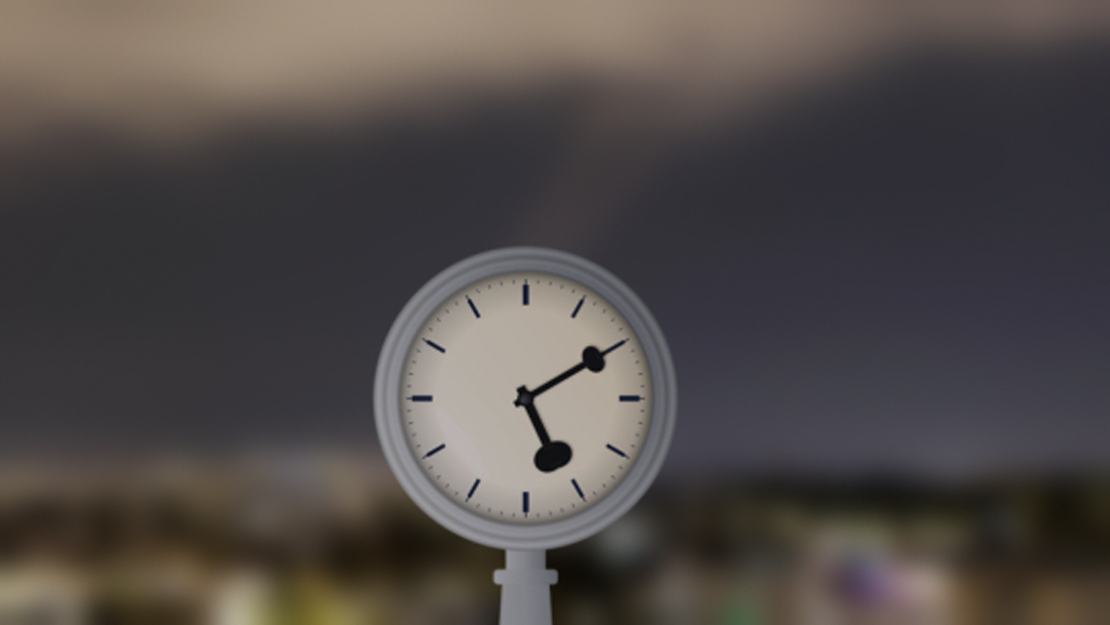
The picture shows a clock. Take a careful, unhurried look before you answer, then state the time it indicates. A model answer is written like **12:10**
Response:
**5:10**
